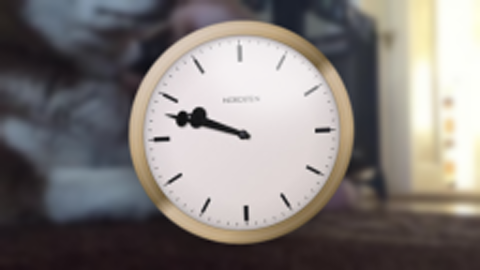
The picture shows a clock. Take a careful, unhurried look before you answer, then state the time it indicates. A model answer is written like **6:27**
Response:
**9:48**
